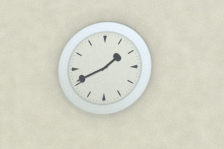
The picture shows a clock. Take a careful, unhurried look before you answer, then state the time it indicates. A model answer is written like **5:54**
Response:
**1:41**
